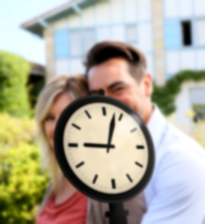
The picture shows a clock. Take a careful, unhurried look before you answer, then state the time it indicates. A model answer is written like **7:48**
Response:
**9:03**
